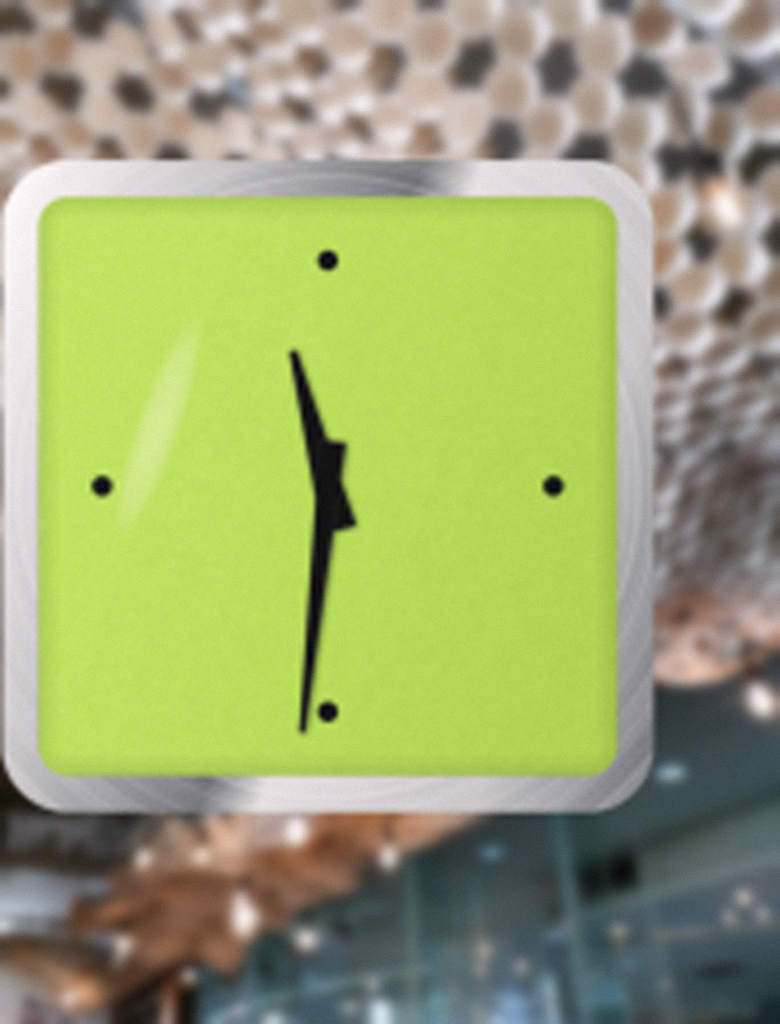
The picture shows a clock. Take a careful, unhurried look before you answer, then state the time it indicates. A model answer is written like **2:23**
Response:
**11:31**
